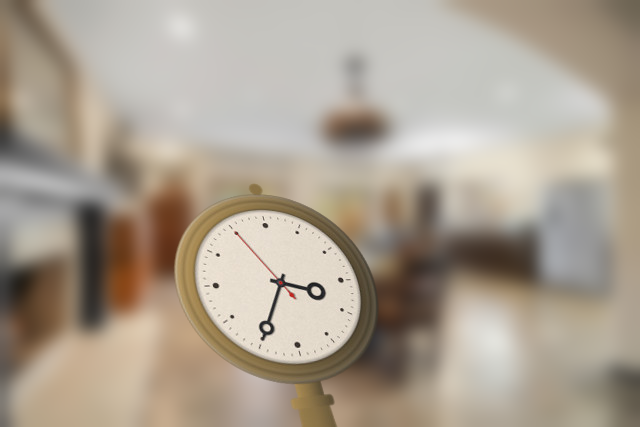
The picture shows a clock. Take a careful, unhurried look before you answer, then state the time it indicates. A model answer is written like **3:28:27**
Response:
**3:34:55**
